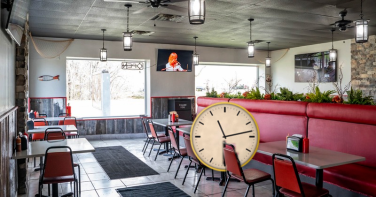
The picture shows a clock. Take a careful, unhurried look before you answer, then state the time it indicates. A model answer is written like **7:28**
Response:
**11:13**
